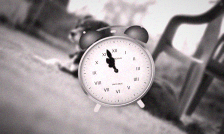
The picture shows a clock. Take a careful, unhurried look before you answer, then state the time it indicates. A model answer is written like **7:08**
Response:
**10:57**
